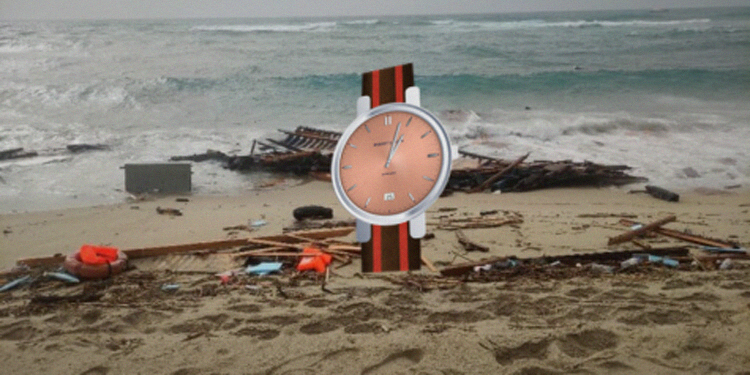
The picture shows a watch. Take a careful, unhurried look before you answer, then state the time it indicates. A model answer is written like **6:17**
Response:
**1:03**
